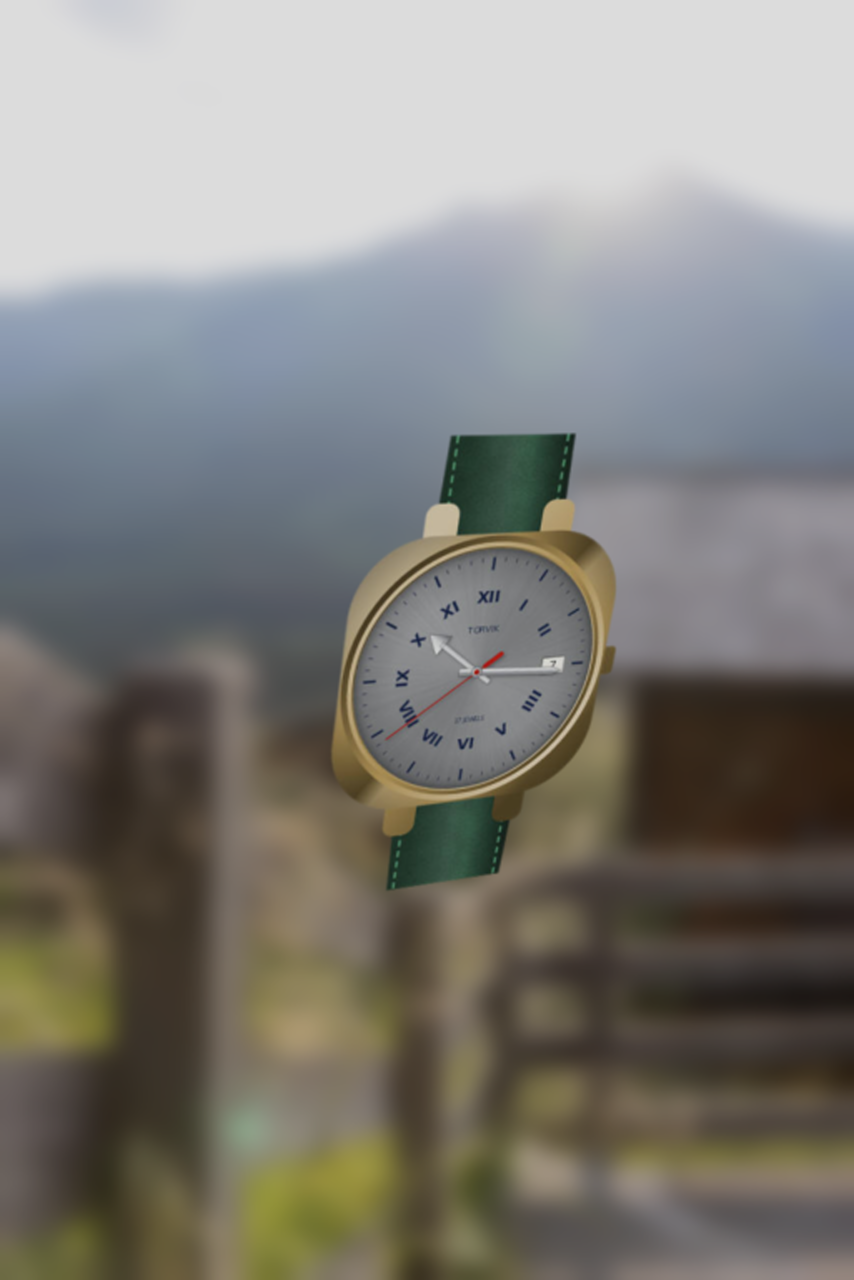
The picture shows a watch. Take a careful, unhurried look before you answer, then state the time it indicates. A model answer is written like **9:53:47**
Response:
**10:15:39**
